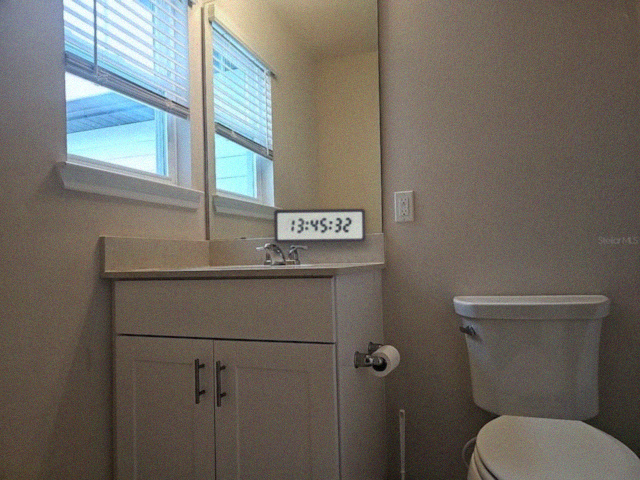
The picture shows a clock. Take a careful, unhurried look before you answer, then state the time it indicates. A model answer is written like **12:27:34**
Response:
**13:45:32**
